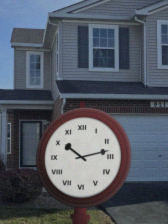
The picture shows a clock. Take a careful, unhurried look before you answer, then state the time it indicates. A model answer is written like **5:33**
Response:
**10:13**
